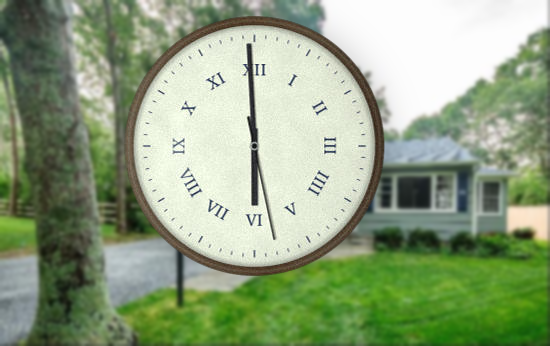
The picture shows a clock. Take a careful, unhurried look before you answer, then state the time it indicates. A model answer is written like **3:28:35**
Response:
**5:59:28**
